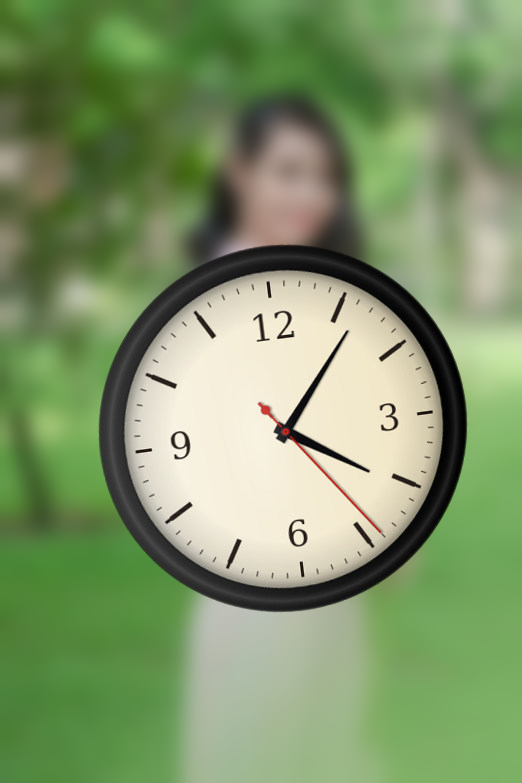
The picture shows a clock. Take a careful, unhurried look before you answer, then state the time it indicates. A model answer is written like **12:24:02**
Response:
**4:06:24**
